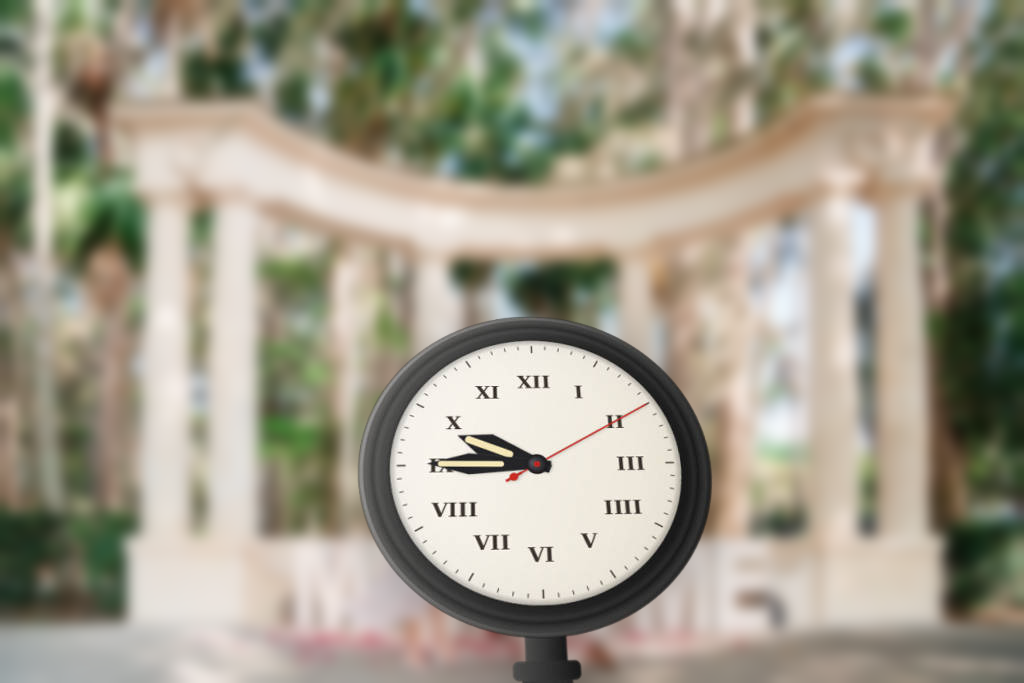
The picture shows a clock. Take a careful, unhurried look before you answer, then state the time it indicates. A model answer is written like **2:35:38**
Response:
**9:45:10**
